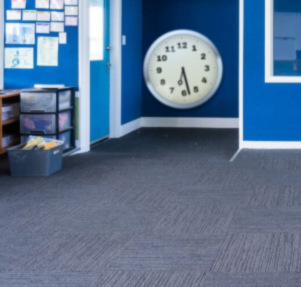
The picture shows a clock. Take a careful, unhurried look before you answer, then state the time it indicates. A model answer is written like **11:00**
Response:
**6:28**
